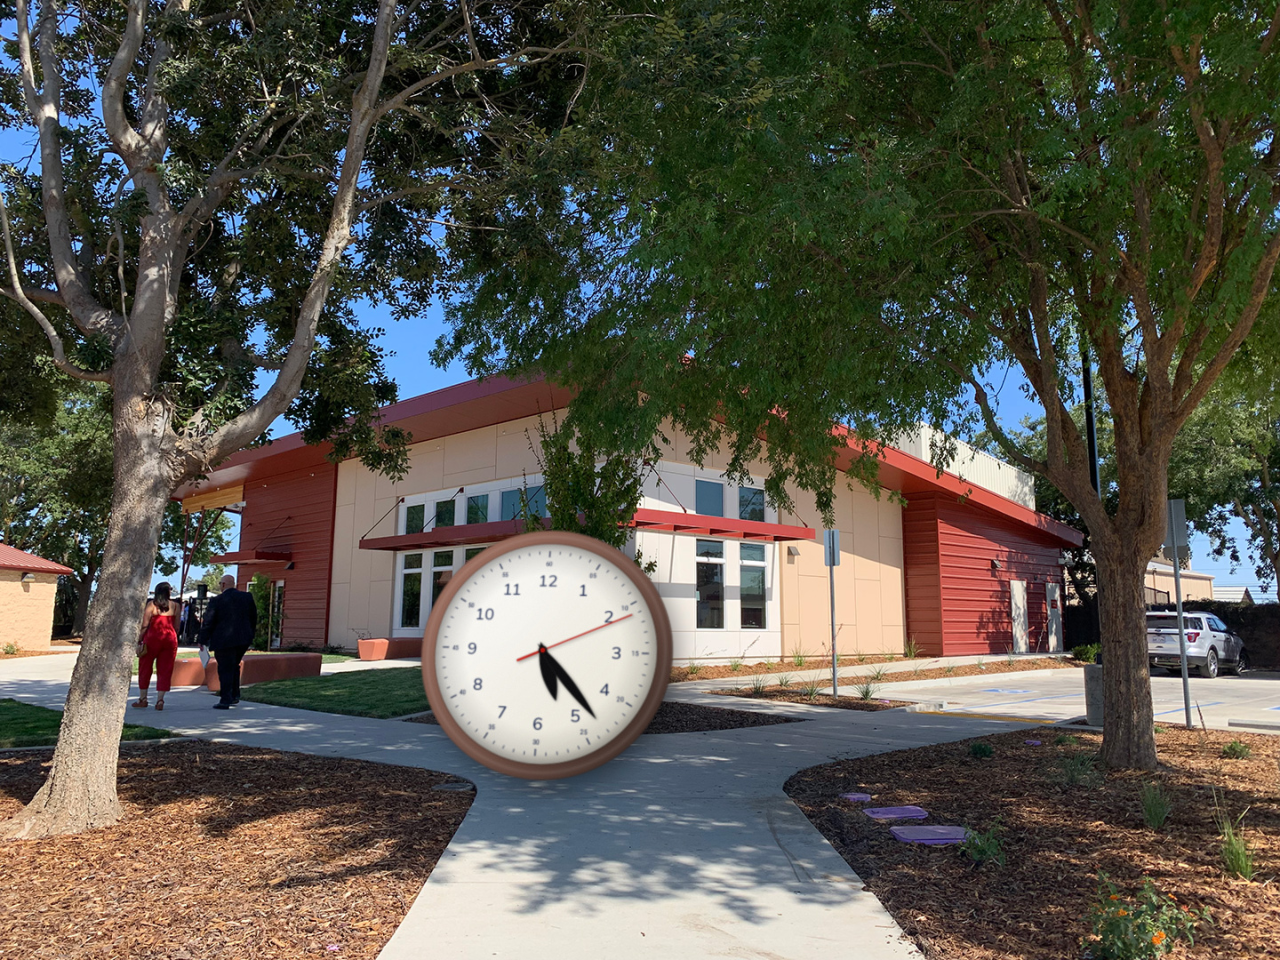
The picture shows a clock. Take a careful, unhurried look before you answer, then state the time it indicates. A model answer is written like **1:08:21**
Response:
**5:23:11**
